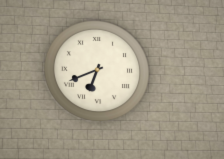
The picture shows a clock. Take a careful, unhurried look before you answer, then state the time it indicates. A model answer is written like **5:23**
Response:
**6:41**
